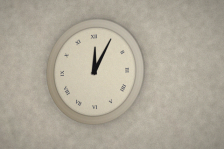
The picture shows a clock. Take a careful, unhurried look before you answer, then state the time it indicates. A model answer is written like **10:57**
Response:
**12:05**
